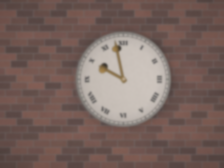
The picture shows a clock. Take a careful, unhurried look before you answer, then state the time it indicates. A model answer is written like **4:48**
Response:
**9:58**
